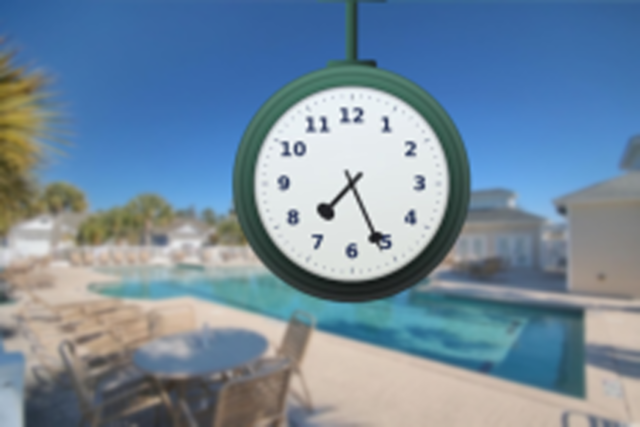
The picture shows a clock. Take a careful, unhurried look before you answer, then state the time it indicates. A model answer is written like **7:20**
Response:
**7:26**
